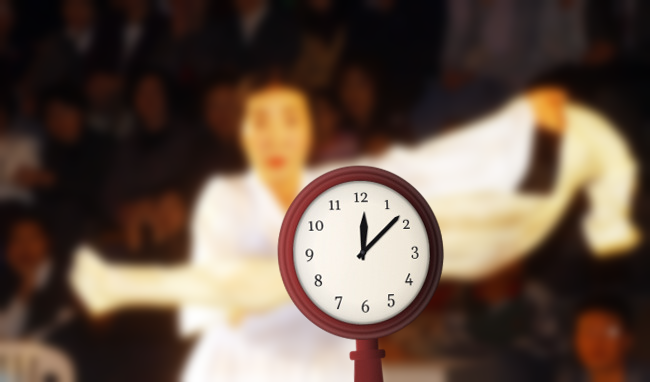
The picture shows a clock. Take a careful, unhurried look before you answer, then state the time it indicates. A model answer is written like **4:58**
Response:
**12:08**
